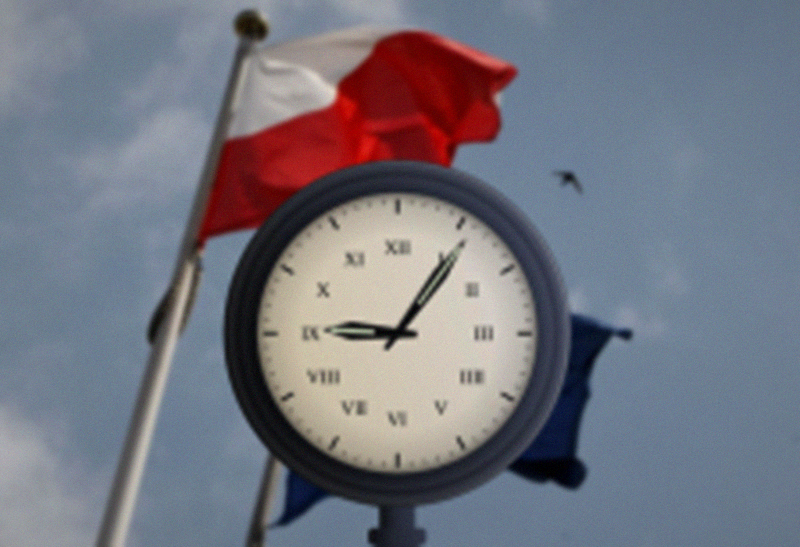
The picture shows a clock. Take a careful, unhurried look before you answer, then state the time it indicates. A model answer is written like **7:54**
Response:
**9:06**
